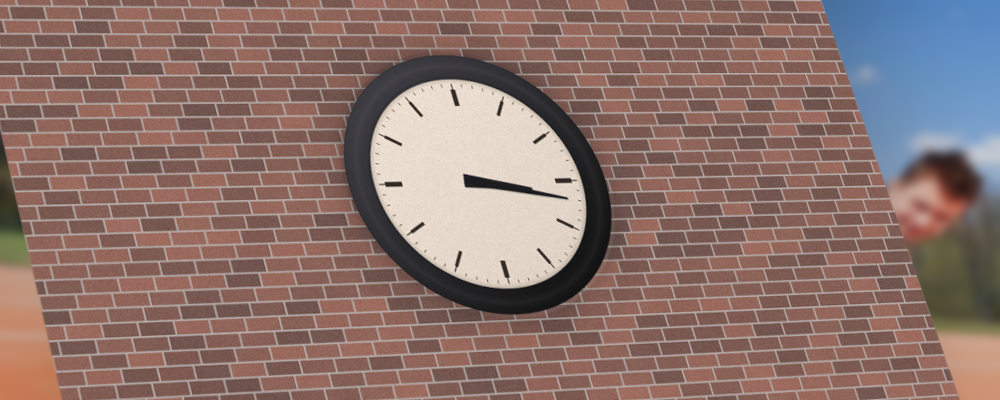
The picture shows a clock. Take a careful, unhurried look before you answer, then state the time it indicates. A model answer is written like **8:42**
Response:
**3:17**
